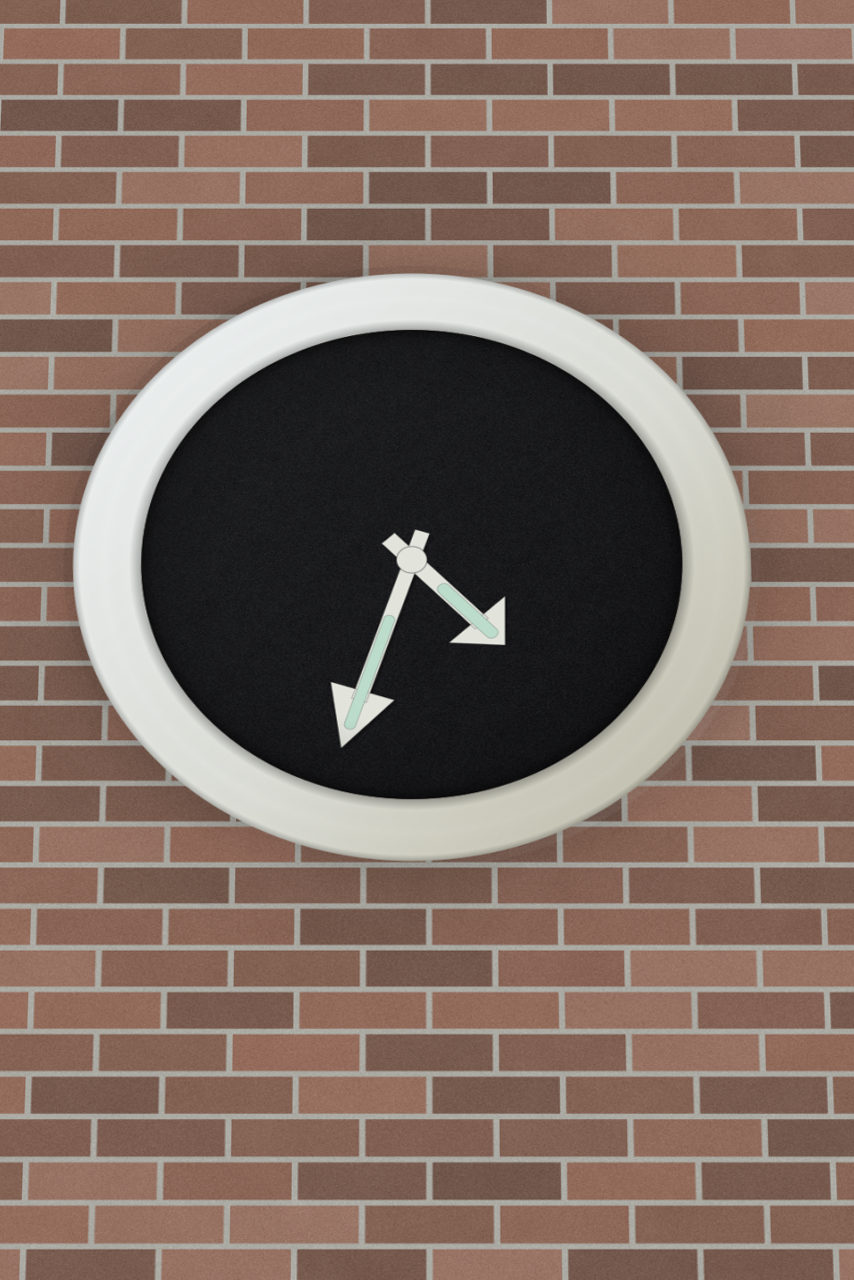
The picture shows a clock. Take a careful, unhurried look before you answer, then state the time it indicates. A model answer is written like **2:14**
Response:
**4:33**
